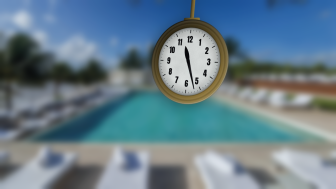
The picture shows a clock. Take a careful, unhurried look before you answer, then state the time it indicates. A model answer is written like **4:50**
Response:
**11:27**
